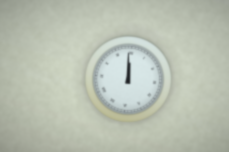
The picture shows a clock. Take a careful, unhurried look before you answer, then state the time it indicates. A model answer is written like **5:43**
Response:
**11:59**
